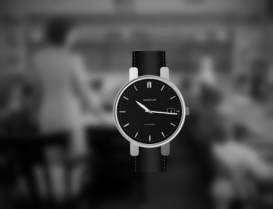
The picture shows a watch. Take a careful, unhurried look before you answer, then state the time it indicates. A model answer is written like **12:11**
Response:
**10:16**
